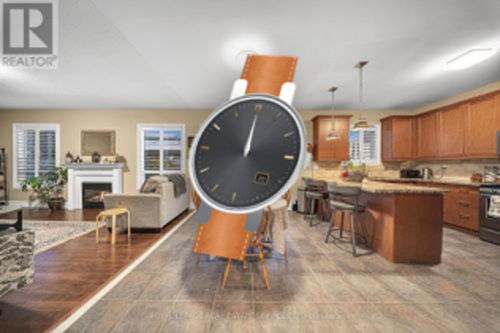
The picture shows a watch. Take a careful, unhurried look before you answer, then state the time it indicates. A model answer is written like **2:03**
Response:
**12:00**
